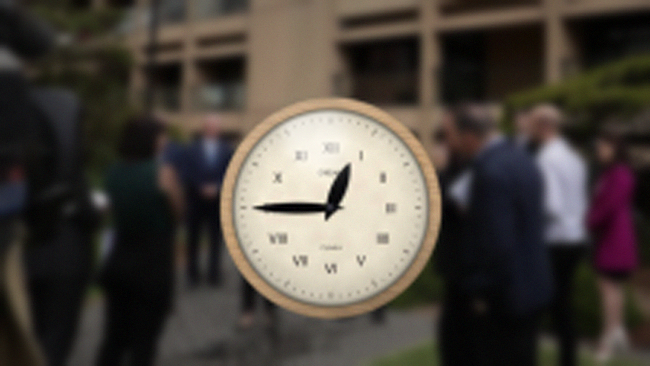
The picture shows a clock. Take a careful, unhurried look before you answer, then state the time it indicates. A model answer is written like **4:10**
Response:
**12:45**
